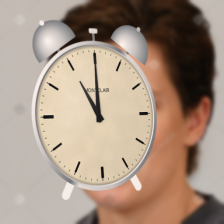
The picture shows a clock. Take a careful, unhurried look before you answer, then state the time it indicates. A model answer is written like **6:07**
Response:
**11:00**
